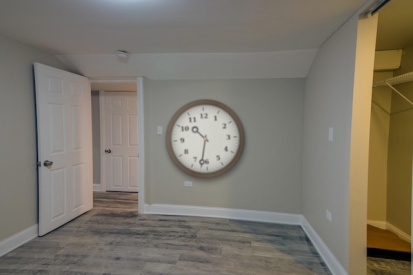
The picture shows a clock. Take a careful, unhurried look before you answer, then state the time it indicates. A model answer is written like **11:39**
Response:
**10:32**
